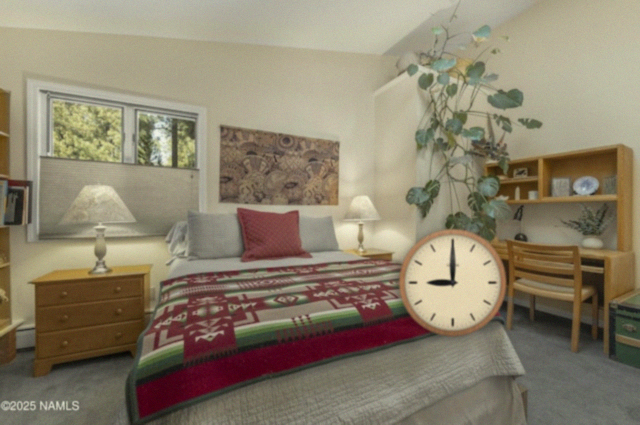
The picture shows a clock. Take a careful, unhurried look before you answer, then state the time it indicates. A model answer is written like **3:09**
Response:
**9:00**
